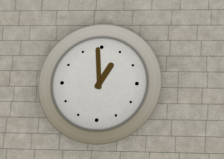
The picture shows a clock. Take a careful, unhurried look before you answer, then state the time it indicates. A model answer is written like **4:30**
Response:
**12:59**
